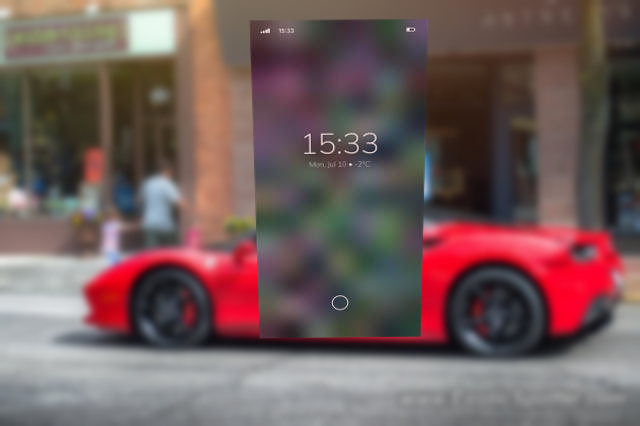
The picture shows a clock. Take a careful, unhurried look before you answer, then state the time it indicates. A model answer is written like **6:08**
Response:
**15:33**
